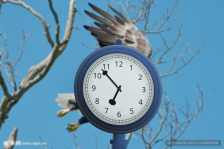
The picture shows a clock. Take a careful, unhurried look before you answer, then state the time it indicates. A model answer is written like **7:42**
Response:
**6:53**
